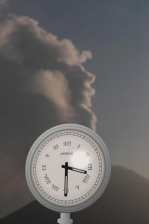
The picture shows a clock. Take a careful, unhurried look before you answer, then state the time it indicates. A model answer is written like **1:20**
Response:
**3:30**
